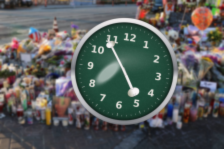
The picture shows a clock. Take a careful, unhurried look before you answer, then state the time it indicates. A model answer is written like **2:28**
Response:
**4:54**
